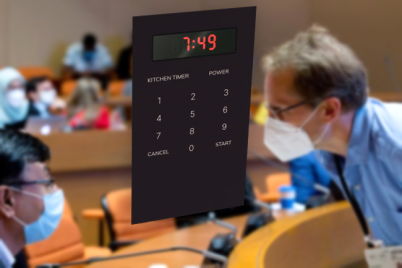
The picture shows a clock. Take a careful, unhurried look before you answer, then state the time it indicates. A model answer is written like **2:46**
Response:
**7:49**
